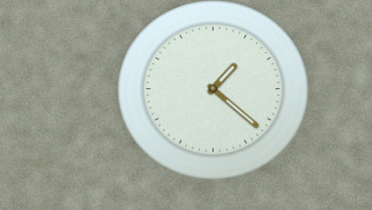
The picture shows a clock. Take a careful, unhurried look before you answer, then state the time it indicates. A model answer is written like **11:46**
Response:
**1:22**
